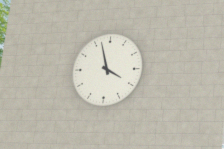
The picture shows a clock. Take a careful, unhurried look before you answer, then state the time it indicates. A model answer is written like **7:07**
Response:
**3:57**
